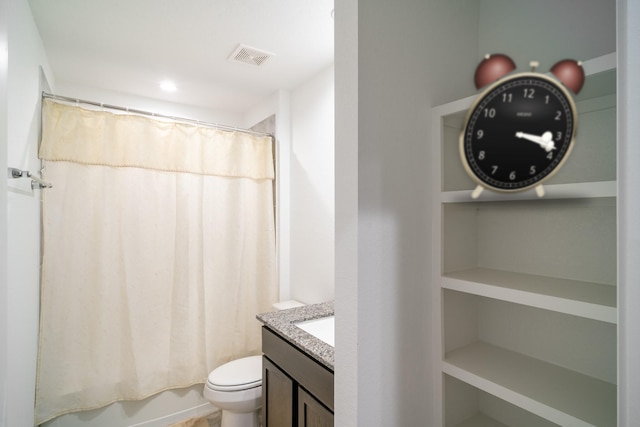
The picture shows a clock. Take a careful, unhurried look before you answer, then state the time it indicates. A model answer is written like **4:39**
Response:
**3:18**
